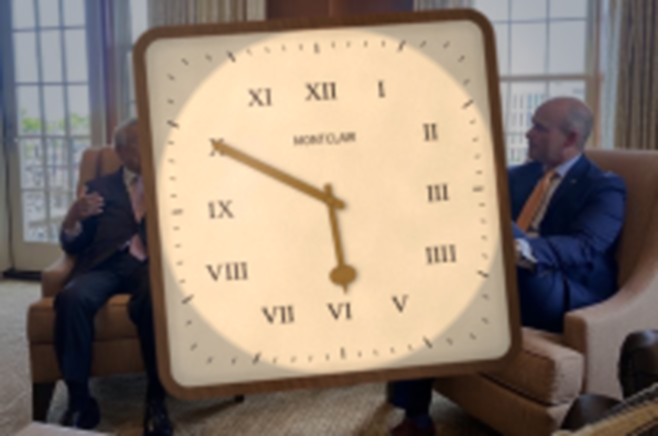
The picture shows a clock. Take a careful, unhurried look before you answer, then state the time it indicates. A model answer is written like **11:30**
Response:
**5:50**
